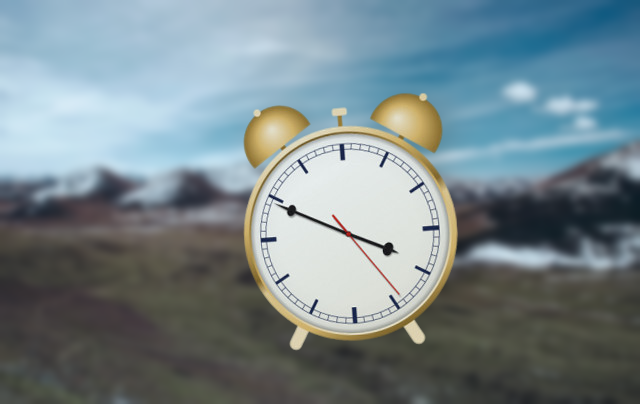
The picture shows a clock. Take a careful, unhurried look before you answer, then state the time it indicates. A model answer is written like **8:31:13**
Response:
**3:49:24**
